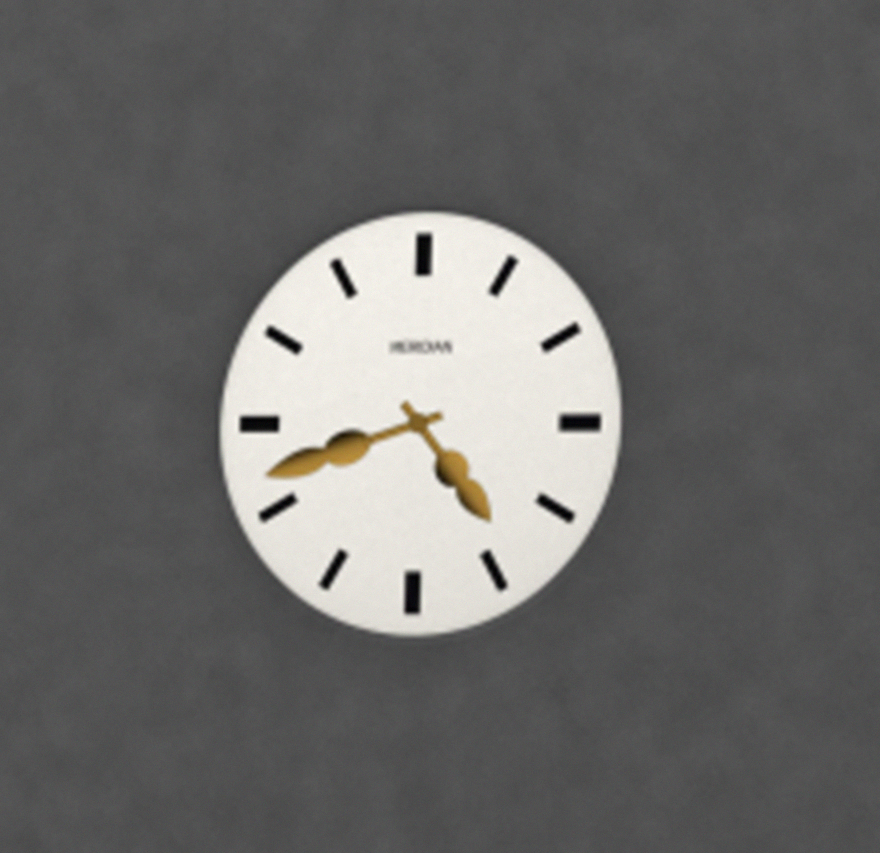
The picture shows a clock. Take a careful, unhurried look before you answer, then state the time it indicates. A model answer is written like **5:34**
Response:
**4:42**
